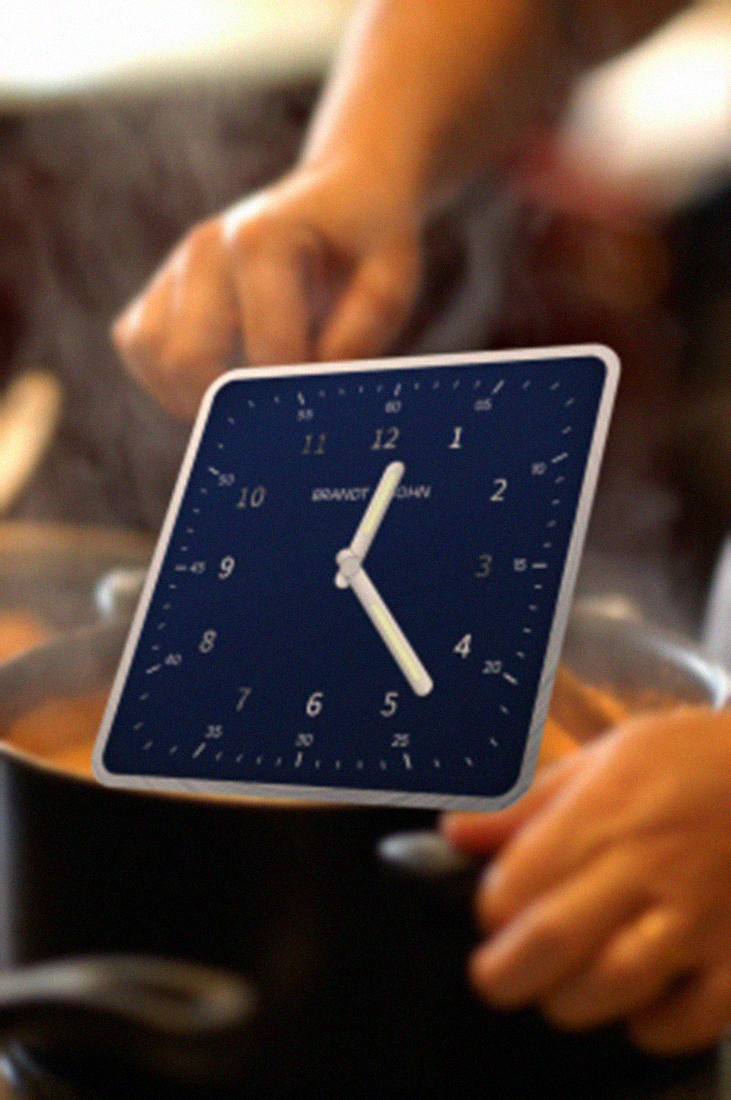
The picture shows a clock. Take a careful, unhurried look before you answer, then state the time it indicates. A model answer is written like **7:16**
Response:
**12:23**
